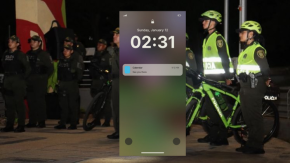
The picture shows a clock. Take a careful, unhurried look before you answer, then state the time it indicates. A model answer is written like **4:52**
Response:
**2:31**
